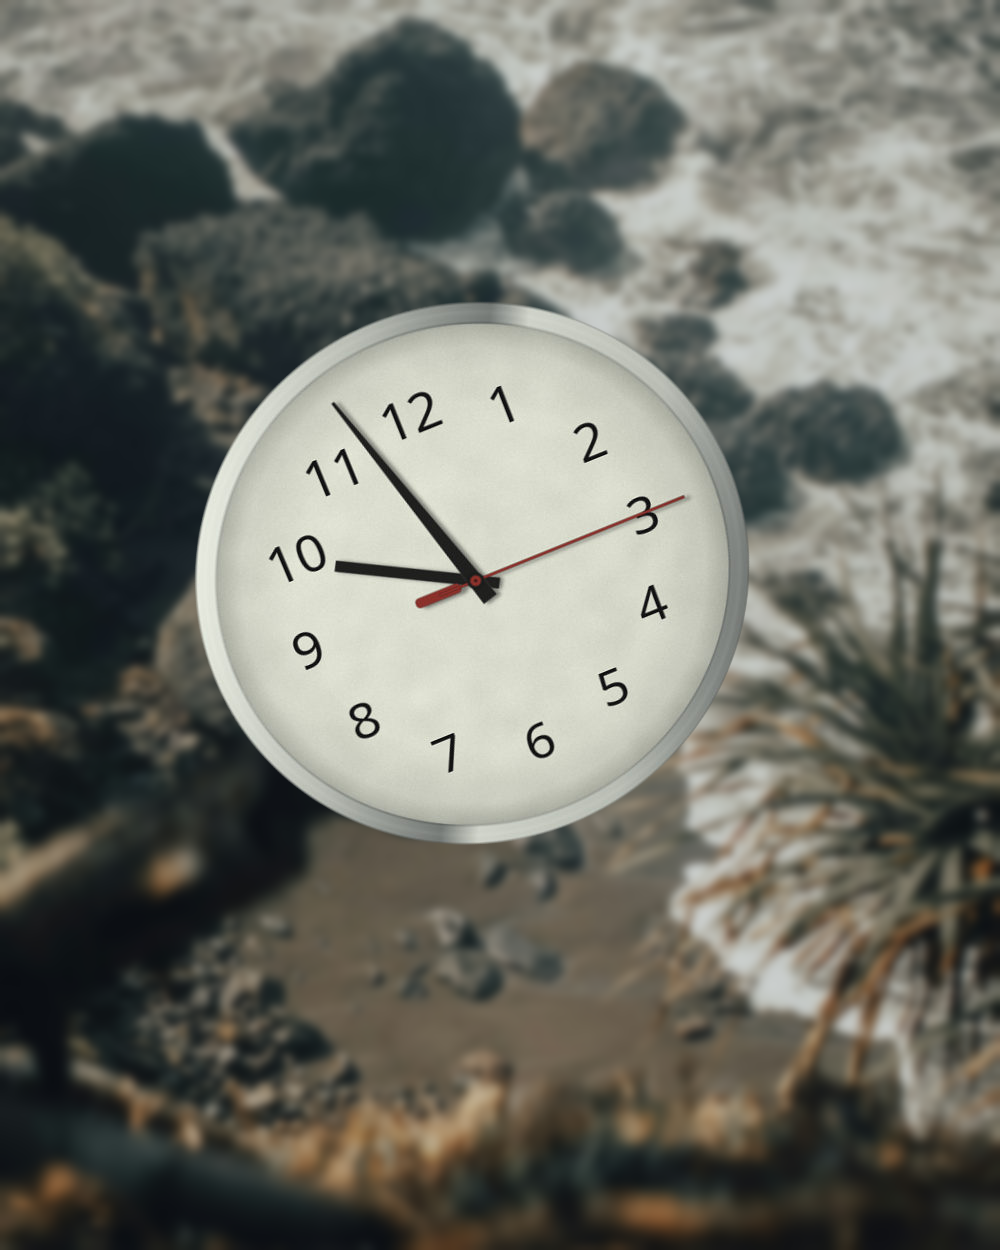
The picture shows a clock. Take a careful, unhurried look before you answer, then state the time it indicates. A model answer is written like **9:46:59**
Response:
**9:57:15**
